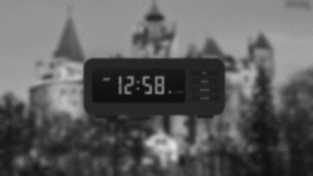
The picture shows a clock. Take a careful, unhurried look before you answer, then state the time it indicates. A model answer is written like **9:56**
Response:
**12:58**
